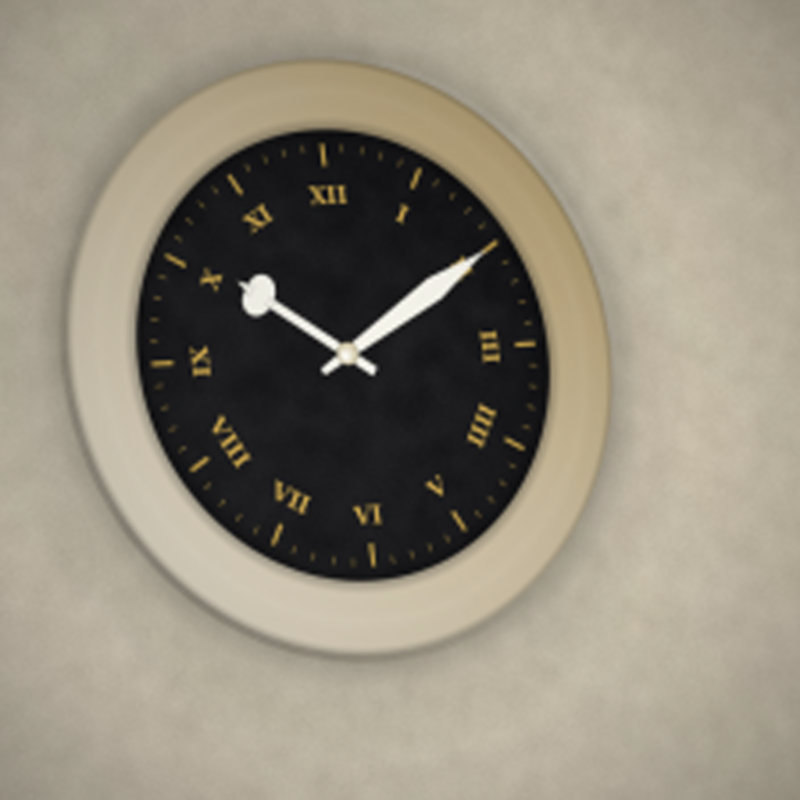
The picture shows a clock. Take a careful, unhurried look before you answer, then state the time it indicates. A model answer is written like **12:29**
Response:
**10:10**
